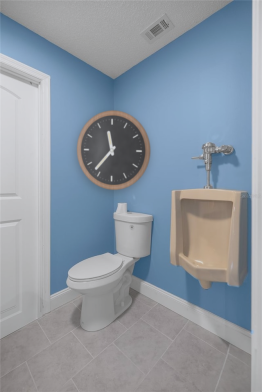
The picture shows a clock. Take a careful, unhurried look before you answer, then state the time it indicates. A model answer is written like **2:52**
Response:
**11:37**
